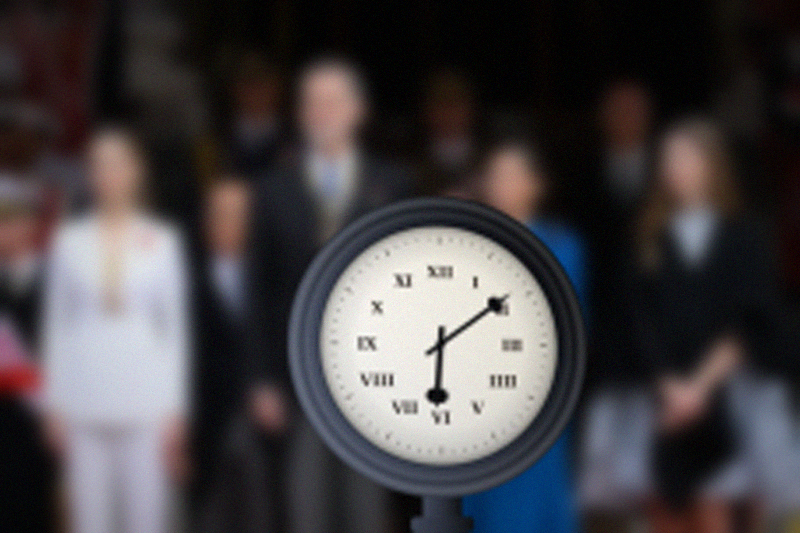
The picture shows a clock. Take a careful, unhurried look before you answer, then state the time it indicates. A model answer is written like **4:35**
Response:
**6:09**
